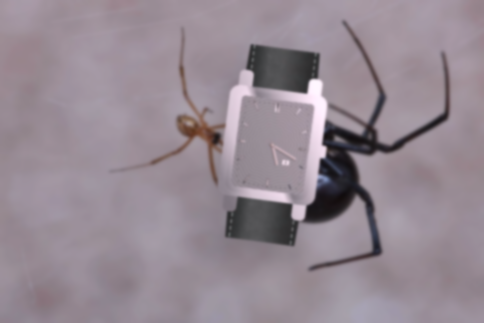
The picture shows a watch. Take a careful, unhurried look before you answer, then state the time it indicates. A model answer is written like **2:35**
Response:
**5:19**
